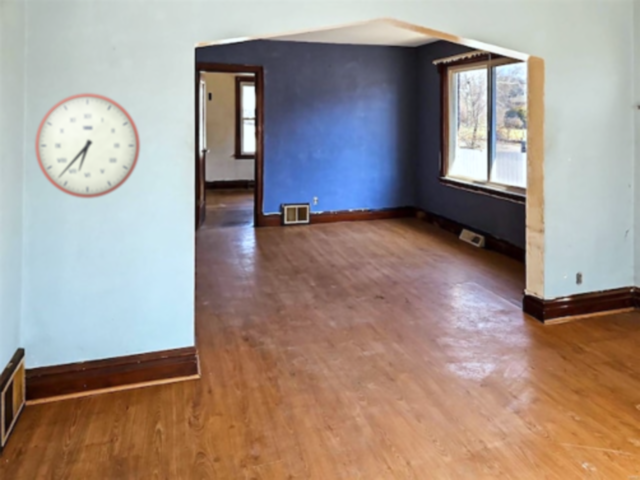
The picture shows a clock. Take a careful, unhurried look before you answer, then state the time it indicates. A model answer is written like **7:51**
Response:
**6:37**
